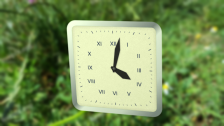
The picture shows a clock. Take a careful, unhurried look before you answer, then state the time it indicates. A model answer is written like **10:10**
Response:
**4:02**
